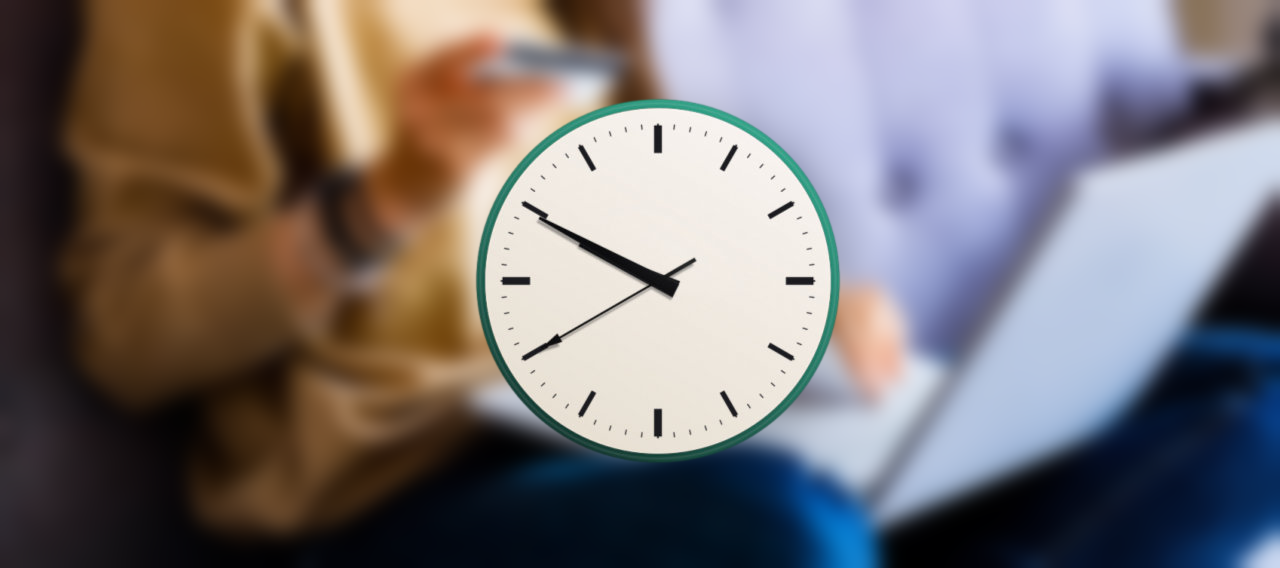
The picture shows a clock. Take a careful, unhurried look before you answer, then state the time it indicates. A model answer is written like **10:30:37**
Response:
**9:49:40**
